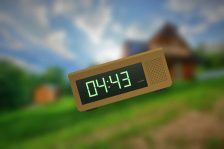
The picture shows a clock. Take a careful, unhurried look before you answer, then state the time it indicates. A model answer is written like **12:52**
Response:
**4:43**
